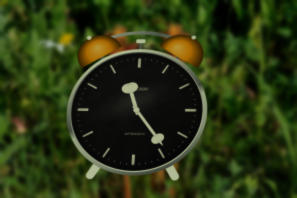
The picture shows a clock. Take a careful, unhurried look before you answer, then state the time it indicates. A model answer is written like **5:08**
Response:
**11:24**
